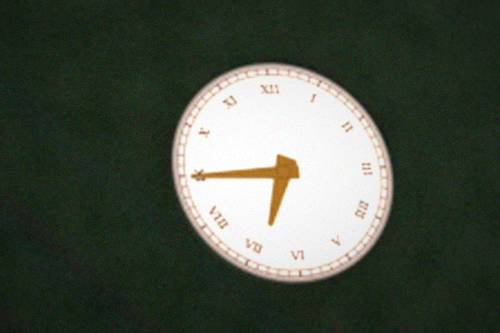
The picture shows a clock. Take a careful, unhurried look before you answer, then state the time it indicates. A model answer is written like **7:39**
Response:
**6:45**
